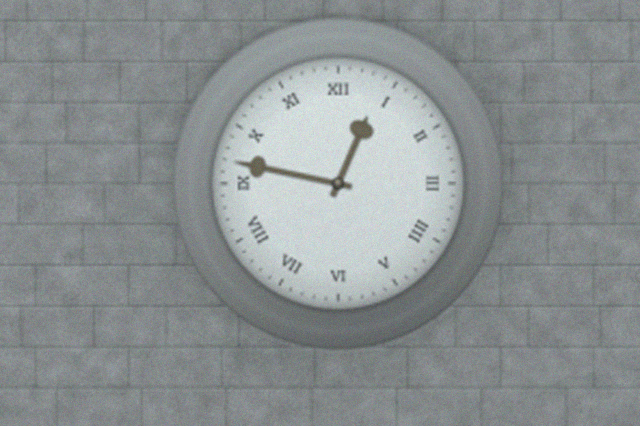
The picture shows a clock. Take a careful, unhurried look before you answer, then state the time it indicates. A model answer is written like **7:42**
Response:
**12:47**
